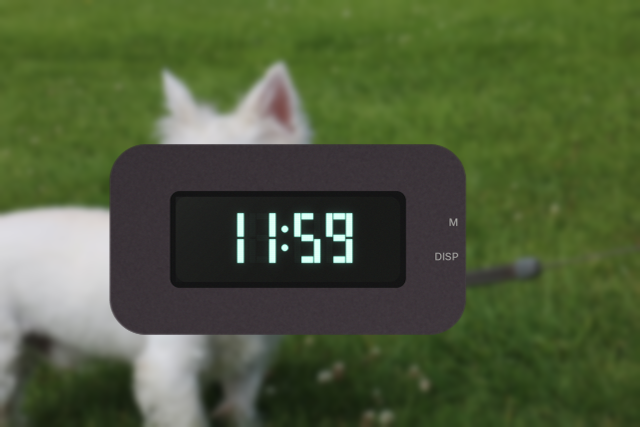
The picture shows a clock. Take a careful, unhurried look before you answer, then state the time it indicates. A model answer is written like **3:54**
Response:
**11:59**
